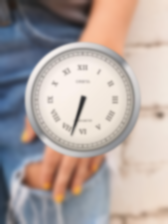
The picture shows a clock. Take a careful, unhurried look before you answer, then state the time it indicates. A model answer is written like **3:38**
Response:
**6:33**
